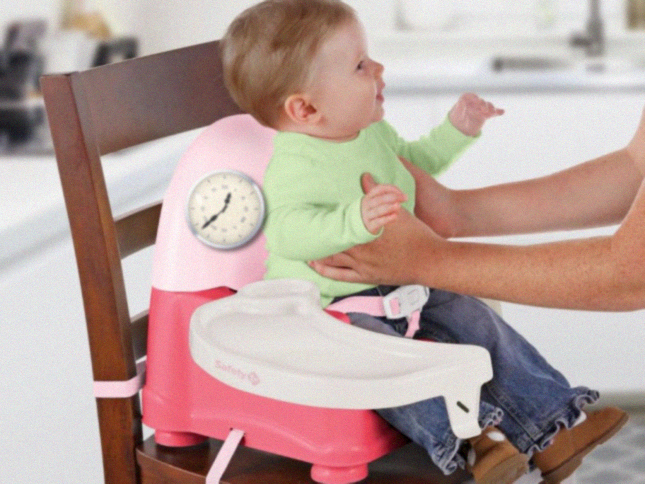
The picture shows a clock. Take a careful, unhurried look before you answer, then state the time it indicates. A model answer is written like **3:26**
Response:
**12:38**
